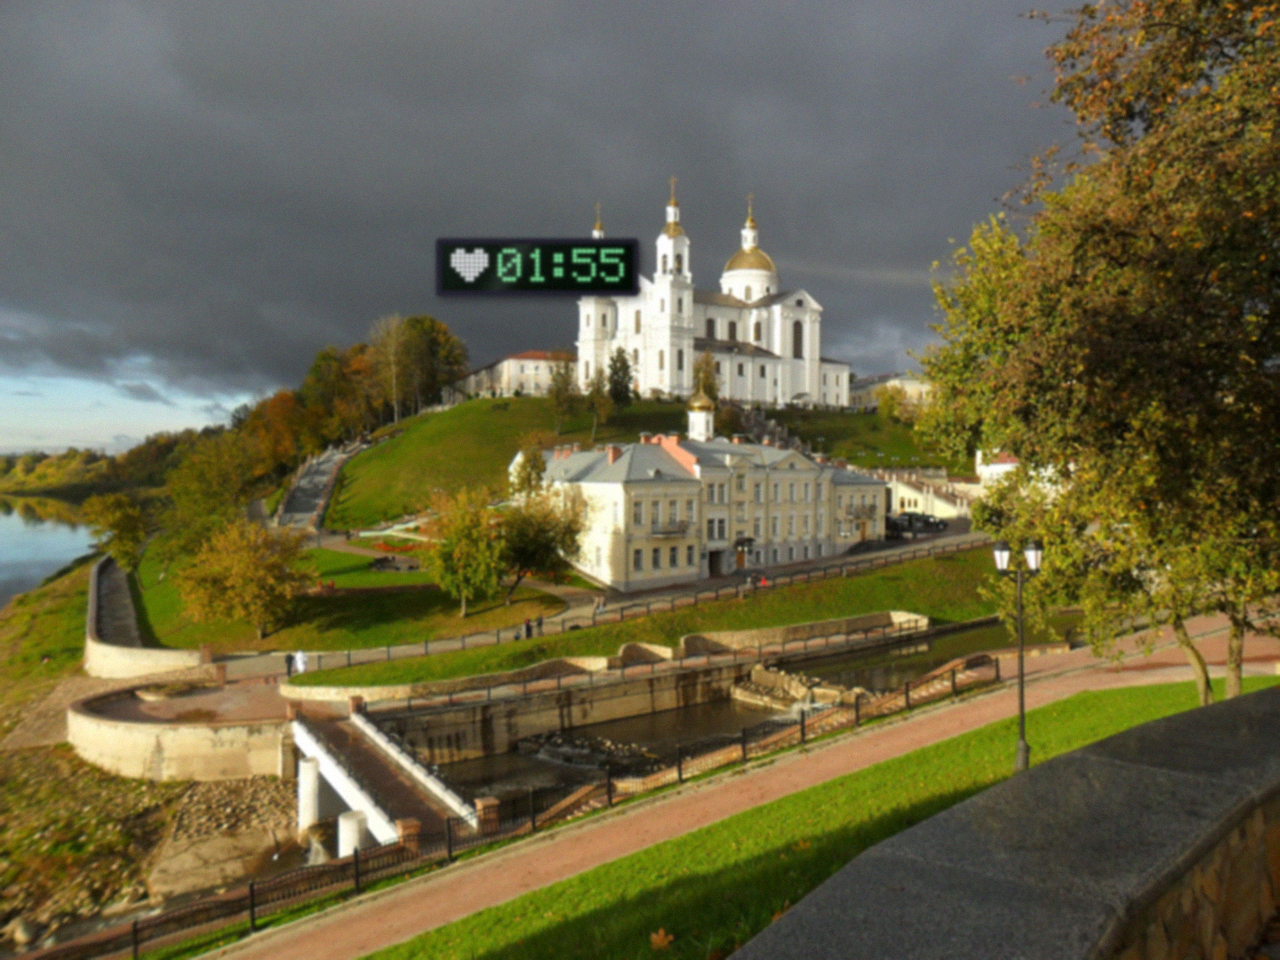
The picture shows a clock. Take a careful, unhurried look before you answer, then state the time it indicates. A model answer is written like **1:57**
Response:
**1:55**
